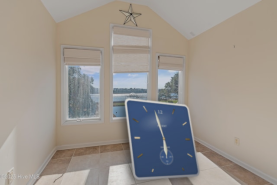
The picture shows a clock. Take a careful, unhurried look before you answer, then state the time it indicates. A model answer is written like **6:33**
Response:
**5:58**
